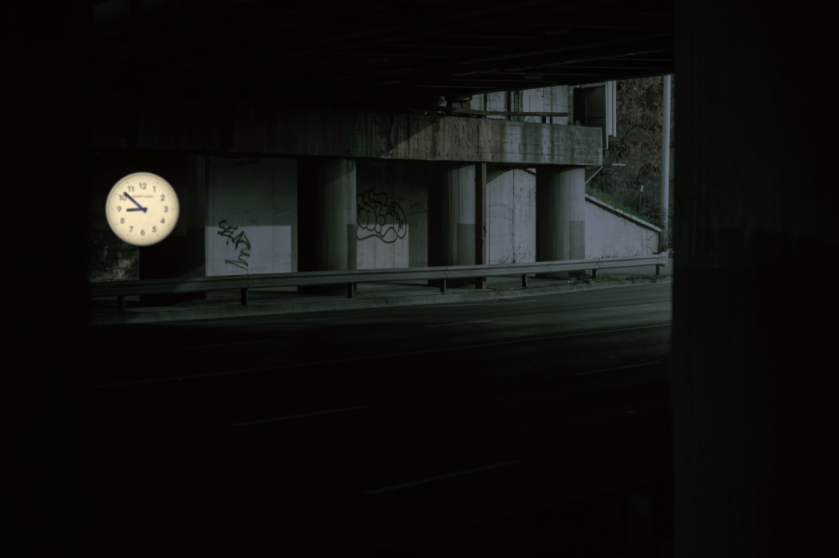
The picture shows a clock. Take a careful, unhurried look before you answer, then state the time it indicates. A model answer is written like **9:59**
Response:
**8:52**
